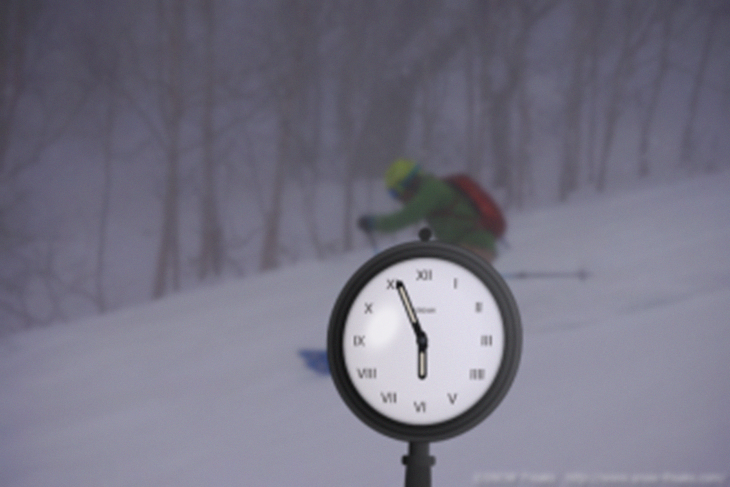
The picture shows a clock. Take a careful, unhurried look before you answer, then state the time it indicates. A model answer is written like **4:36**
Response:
**5:56**
